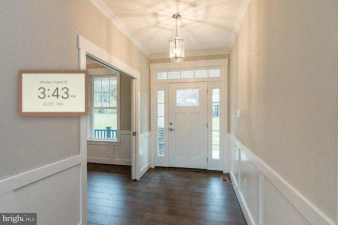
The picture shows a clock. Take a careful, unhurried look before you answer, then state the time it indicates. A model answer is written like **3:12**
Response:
**3:43**
